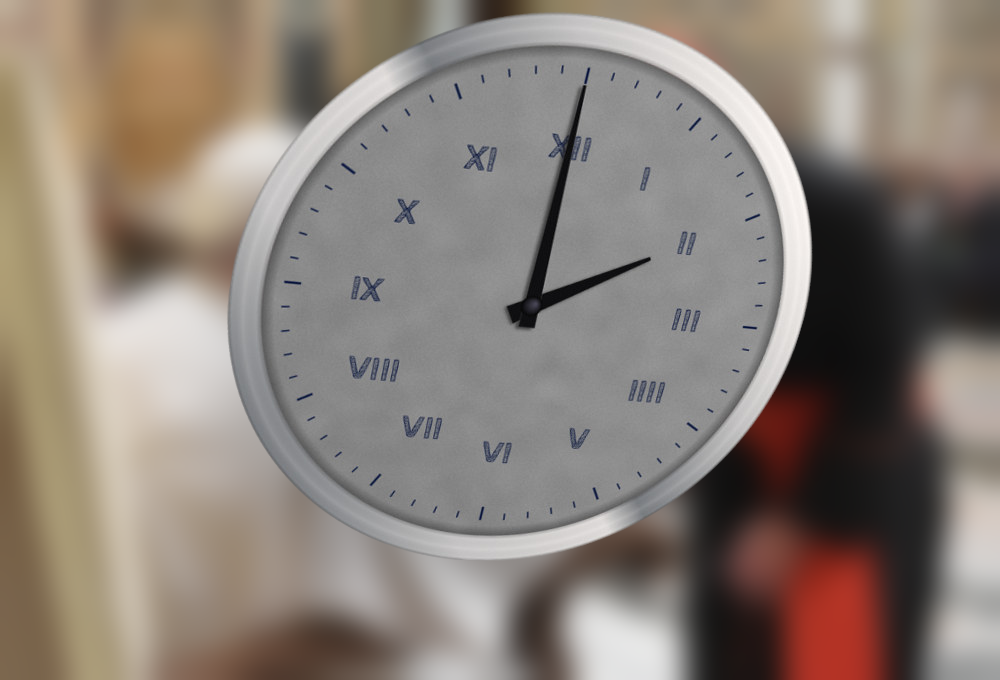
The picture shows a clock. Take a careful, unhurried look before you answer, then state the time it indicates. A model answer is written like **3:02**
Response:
**2:00**
